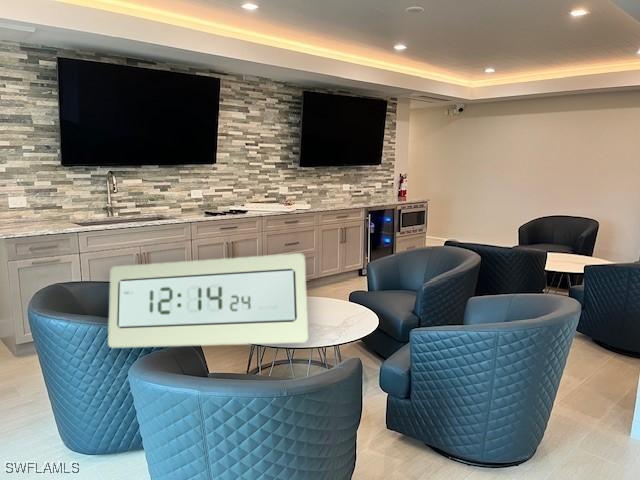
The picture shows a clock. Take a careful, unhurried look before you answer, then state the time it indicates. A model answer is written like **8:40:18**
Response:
**12:14:24**
